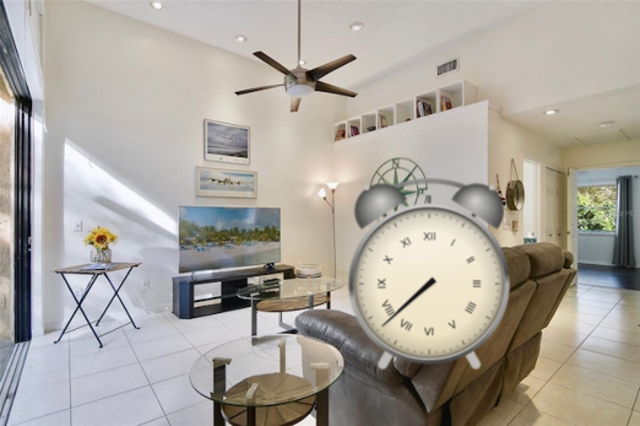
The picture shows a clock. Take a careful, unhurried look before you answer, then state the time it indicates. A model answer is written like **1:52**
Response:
**7:38**
